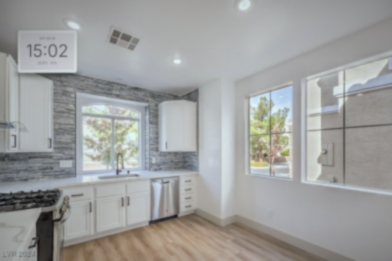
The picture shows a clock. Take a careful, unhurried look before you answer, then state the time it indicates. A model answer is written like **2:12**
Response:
**15:02**
